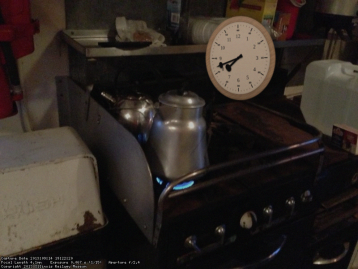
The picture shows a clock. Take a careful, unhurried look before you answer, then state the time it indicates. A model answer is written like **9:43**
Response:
**7:42**
